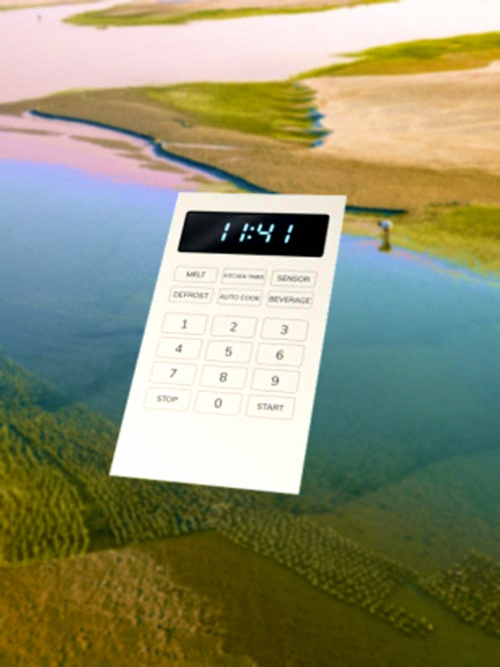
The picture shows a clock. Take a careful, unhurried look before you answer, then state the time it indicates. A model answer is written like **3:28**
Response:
**11:41**
